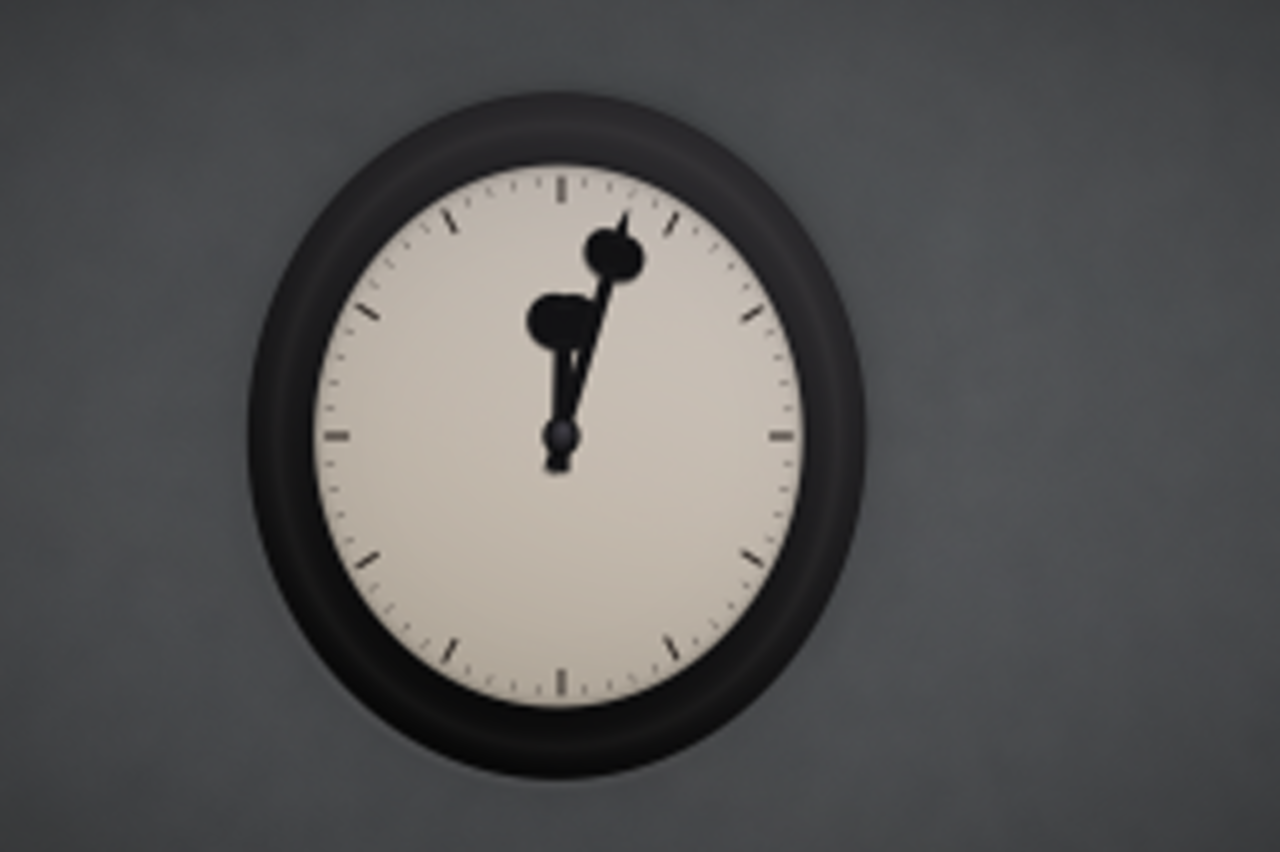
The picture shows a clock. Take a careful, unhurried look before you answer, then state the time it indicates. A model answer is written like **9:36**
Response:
**12:03**
